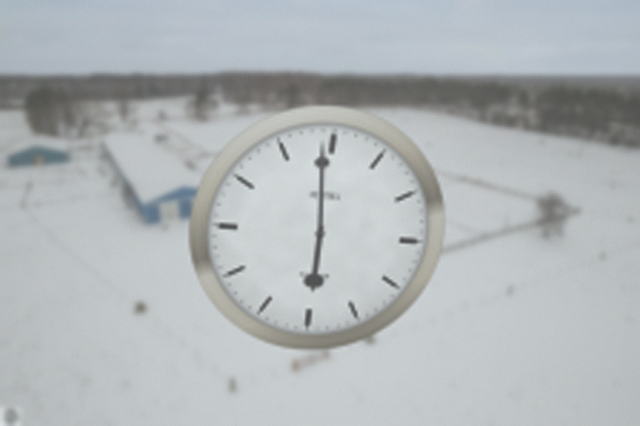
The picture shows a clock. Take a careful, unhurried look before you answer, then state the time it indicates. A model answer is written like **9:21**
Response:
**5:59**
